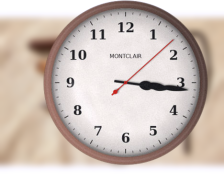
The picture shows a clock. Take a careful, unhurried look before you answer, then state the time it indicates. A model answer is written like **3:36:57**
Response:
**3:16:08**
